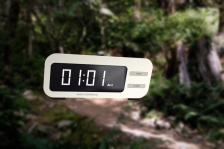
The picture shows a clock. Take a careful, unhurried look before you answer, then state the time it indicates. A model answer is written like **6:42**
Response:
**1:01**
